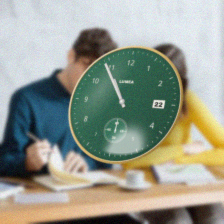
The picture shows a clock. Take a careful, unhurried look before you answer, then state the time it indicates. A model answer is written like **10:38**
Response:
**10:54**
